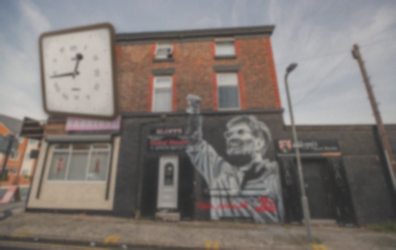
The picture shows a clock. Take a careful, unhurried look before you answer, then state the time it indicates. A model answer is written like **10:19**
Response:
**12:44**
